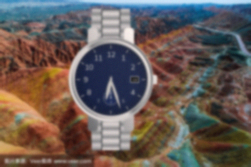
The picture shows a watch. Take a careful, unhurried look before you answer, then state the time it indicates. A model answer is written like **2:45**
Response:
**6:27**
